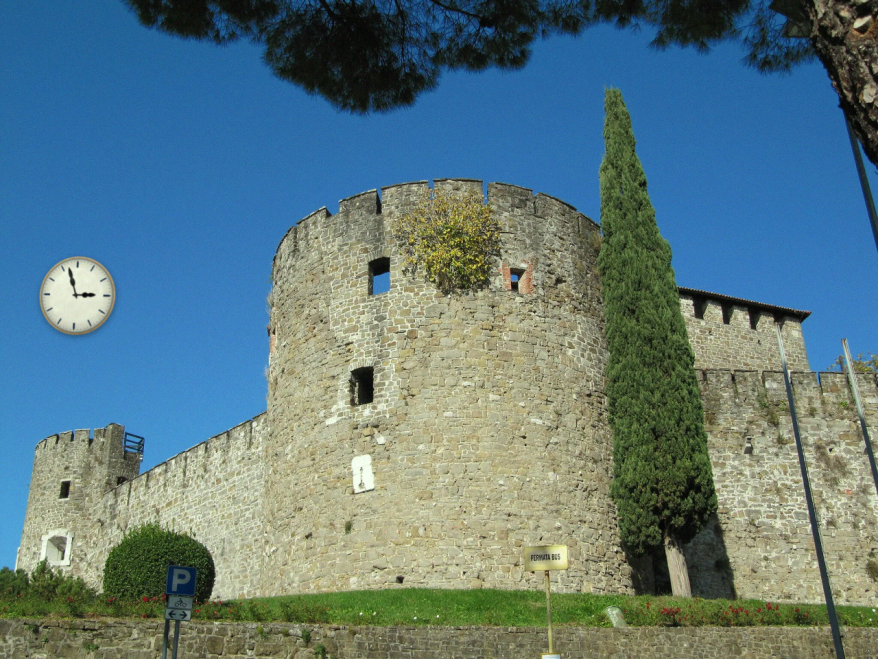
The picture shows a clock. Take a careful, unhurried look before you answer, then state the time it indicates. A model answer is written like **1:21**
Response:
**2:57**
